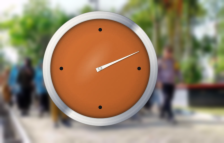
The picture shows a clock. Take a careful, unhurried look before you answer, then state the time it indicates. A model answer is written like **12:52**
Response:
**2:11**
